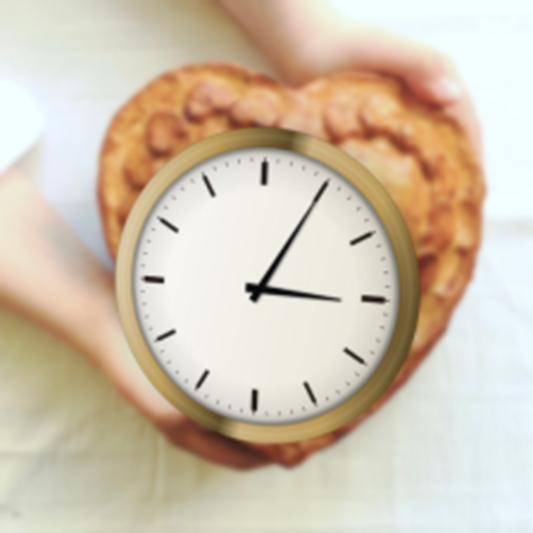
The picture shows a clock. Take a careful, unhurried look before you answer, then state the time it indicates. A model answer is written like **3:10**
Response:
**3:05**
